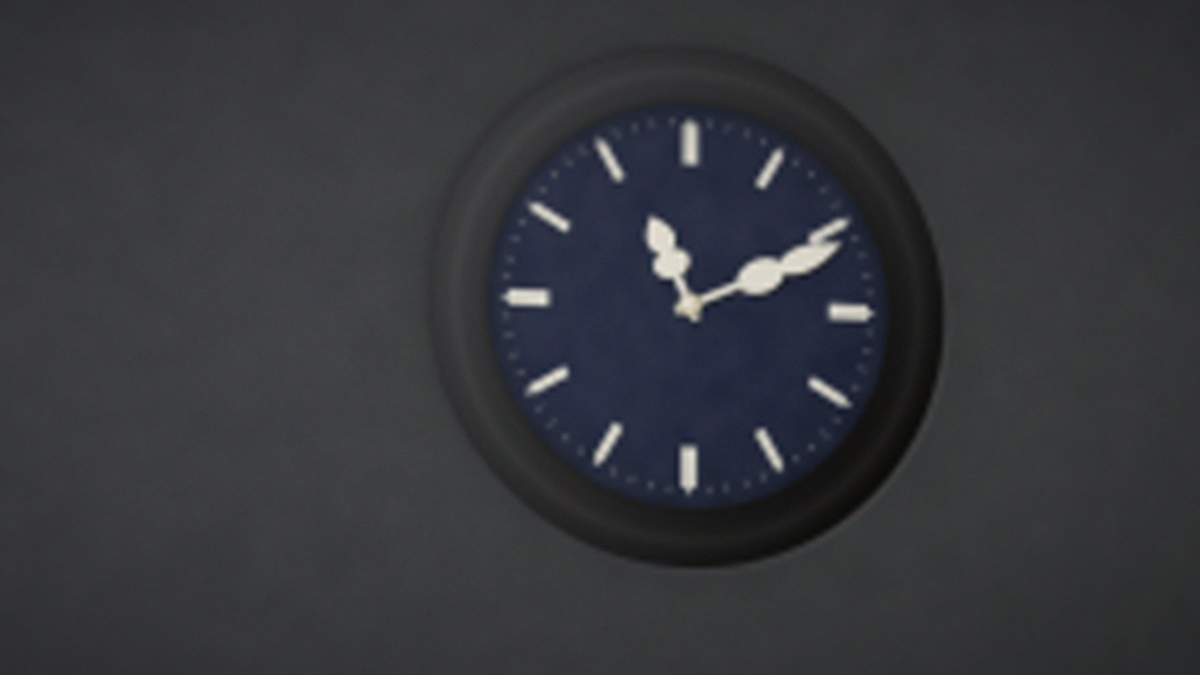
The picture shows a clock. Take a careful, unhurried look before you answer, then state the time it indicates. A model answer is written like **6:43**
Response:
**11:11**
